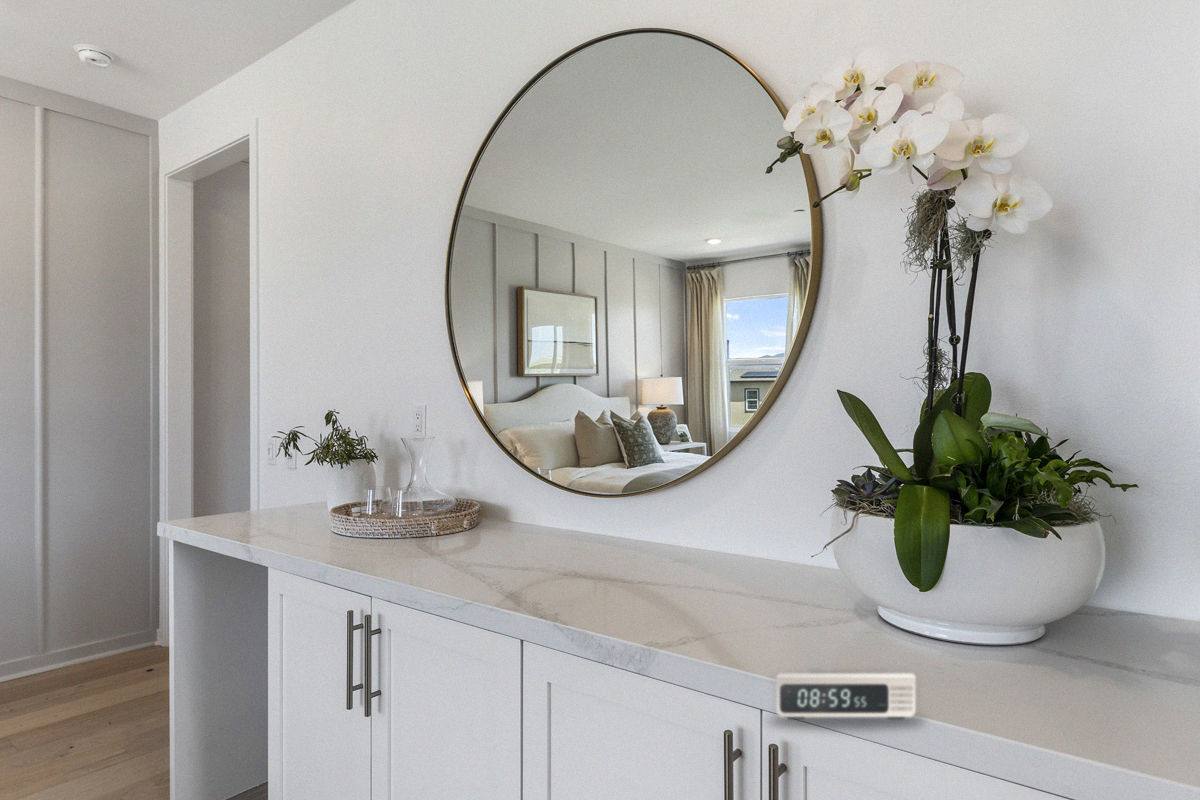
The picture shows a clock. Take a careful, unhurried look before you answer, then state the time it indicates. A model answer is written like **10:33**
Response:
**8:59**
